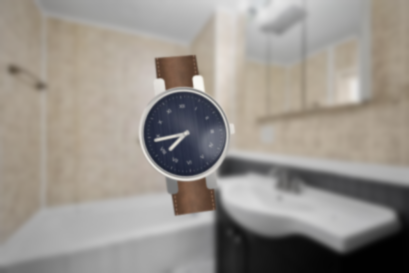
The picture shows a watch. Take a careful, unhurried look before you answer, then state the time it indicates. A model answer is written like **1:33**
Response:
**7:44**
